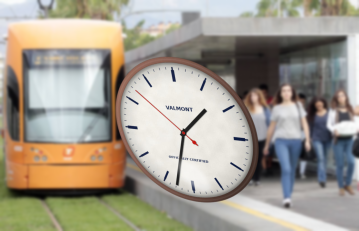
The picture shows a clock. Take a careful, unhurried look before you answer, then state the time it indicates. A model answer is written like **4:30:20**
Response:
**1:32:52**
